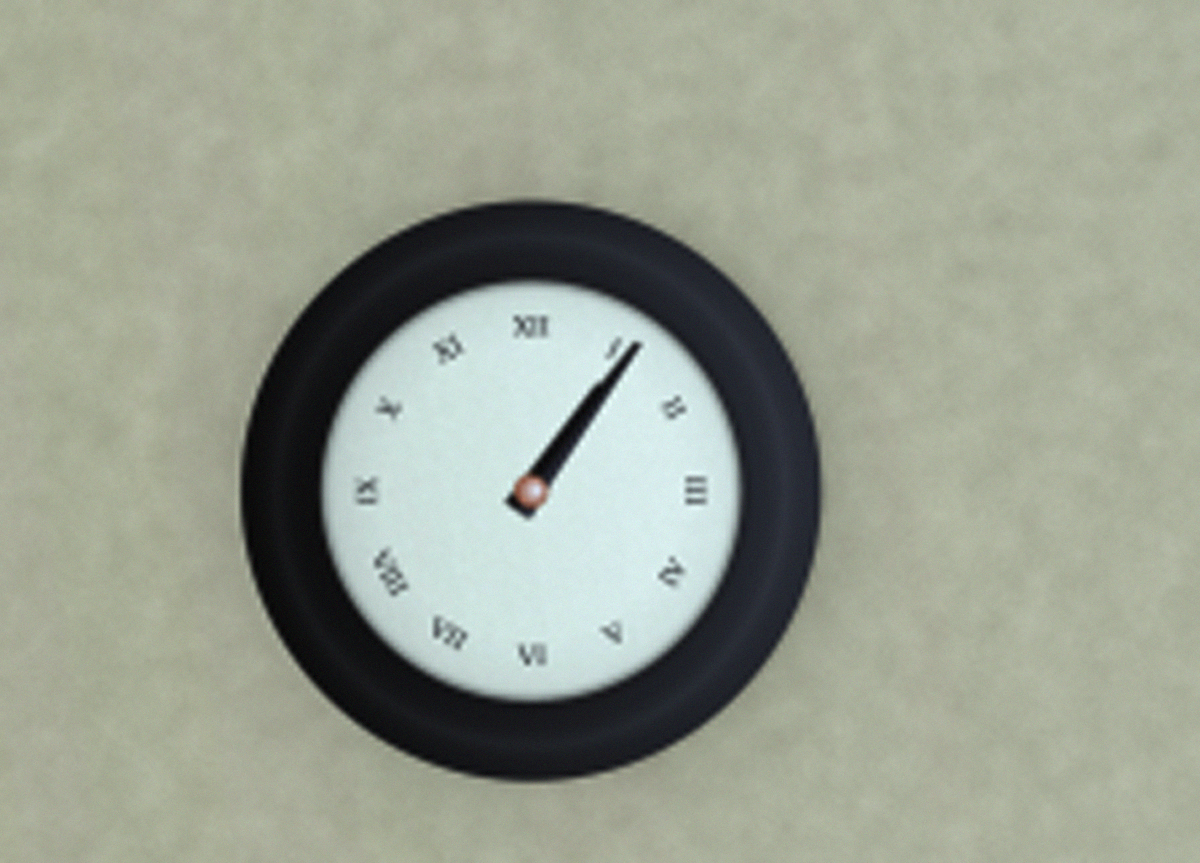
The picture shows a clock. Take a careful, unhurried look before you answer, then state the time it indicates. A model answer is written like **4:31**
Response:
**1:06**
